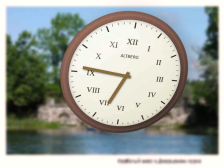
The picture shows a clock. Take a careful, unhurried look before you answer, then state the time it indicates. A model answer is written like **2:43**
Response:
**6:46**
